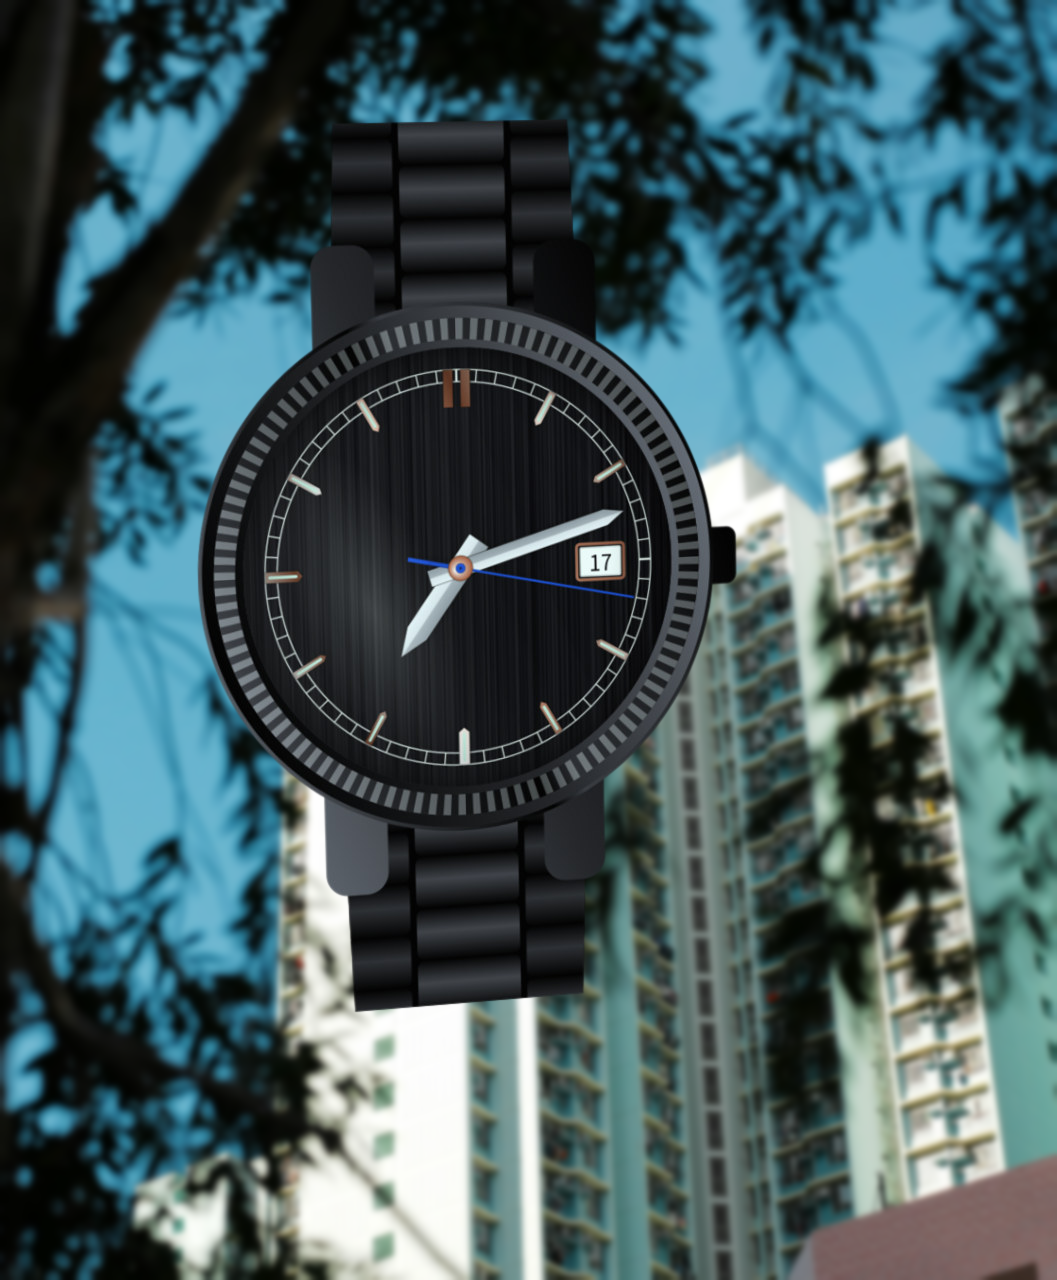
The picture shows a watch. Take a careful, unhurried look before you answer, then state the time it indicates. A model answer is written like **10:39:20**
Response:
**7:12:17**
